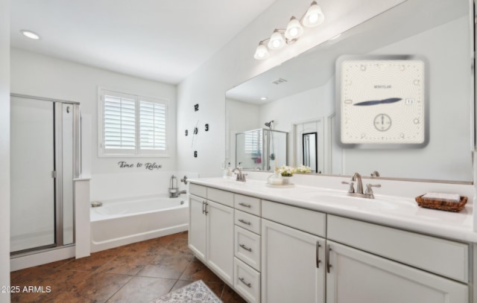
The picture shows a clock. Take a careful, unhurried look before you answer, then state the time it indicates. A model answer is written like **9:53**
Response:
**2:44**
